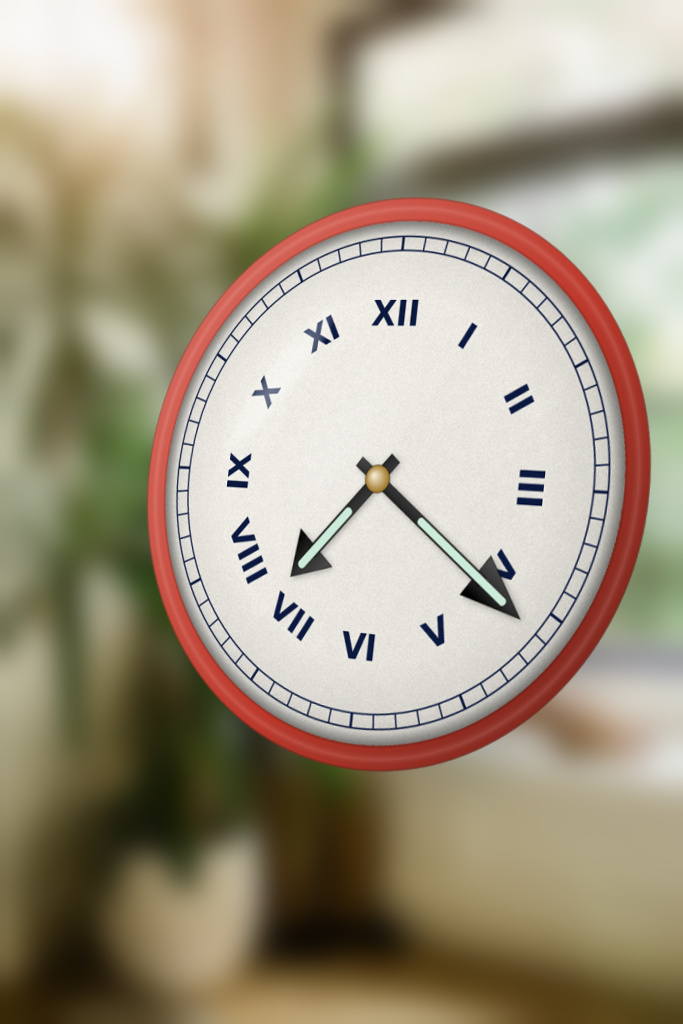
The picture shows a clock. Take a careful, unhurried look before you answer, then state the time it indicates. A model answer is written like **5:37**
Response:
**7:21**
